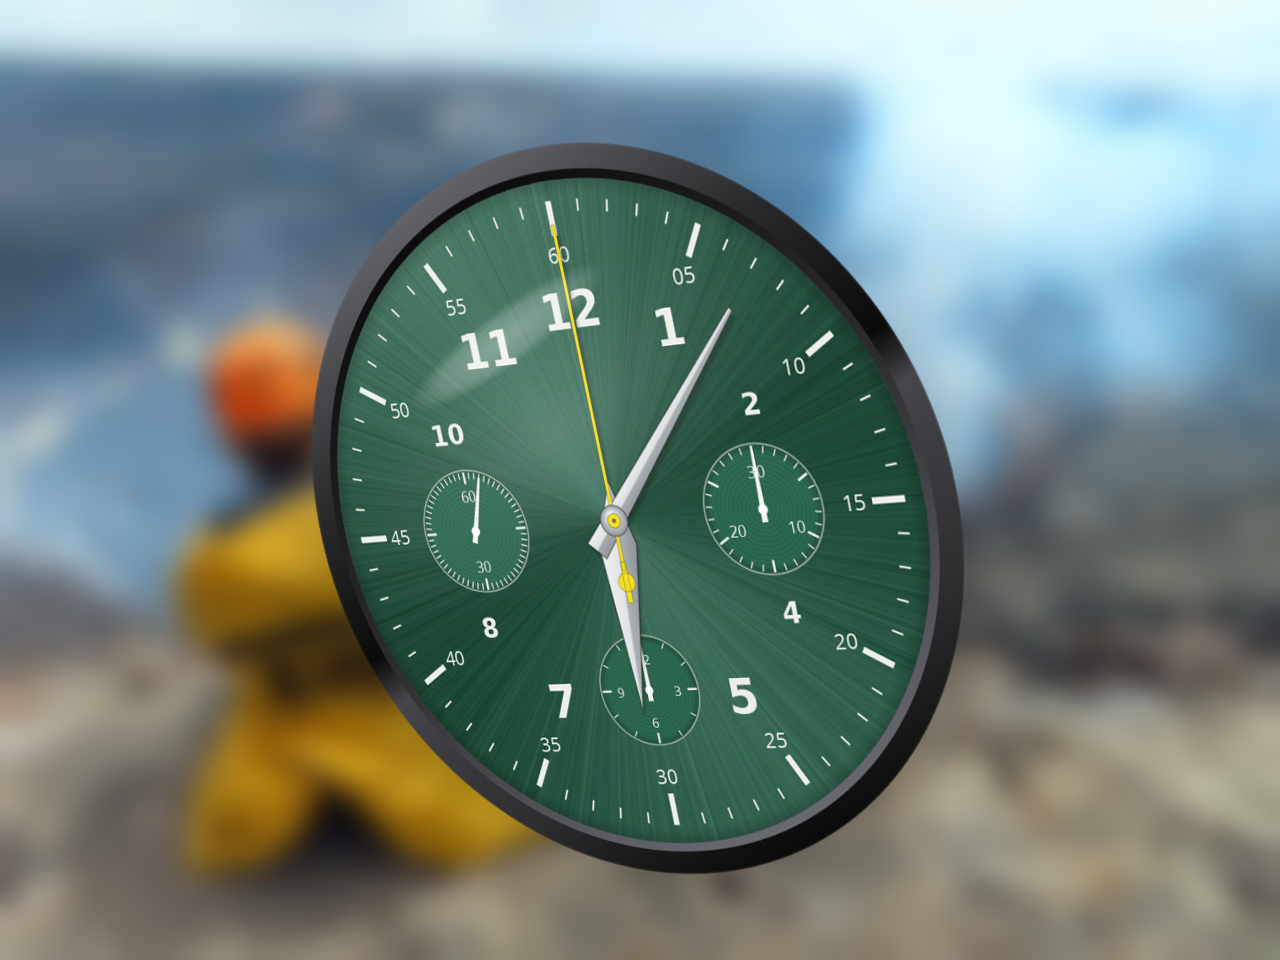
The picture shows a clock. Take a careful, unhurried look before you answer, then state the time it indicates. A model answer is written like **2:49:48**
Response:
**6:07:03**
